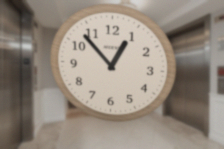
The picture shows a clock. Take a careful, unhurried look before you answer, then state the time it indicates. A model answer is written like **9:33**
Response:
**12:53**
